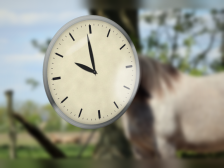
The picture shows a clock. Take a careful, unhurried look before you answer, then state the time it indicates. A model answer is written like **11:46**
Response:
**9:59**
